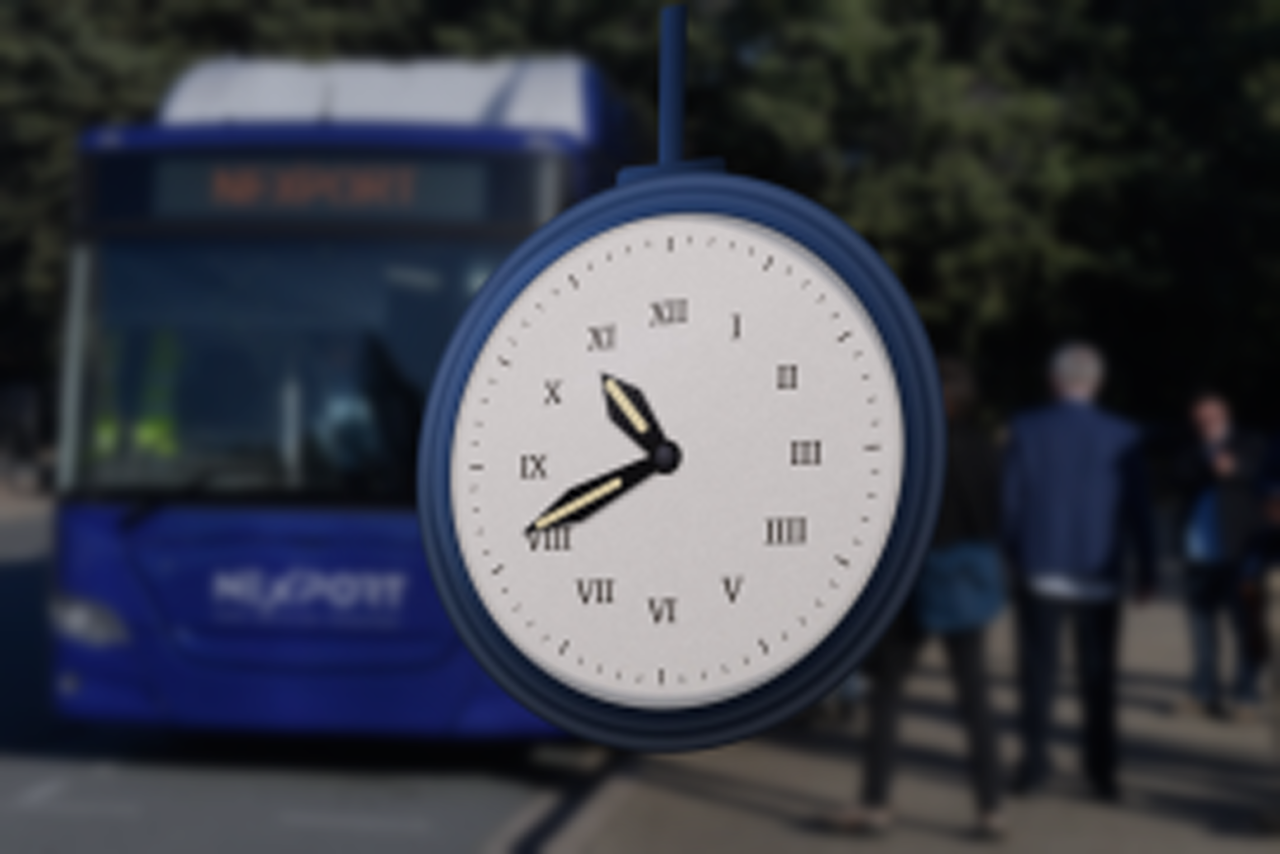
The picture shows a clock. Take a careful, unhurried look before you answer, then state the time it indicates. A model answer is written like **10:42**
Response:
**10:41**
